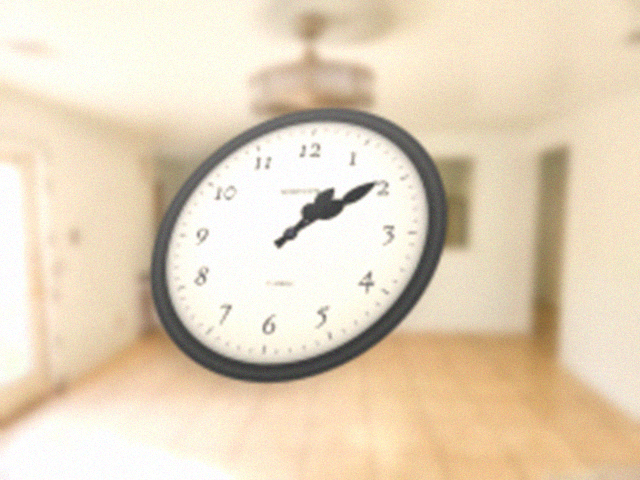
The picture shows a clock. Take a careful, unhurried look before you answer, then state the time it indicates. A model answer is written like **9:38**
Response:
**1:09**
